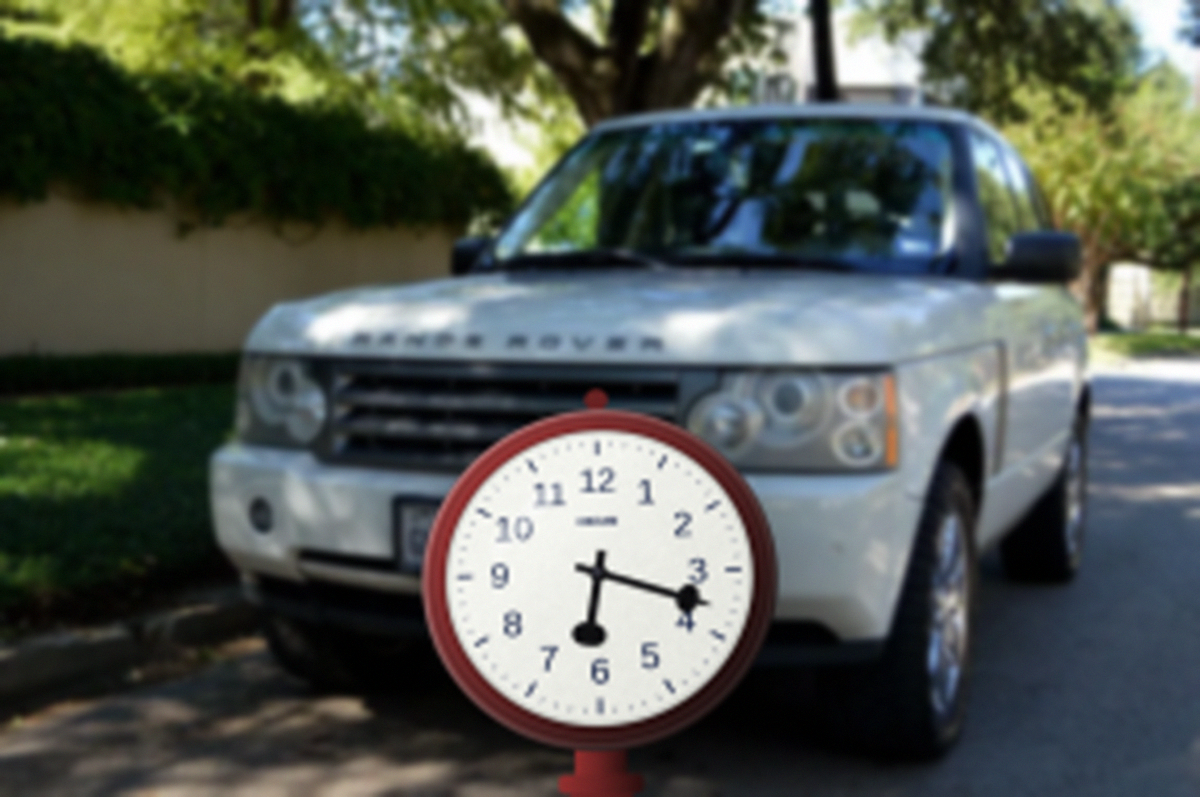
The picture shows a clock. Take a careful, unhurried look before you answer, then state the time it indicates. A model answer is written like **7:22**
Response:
**6:18**
